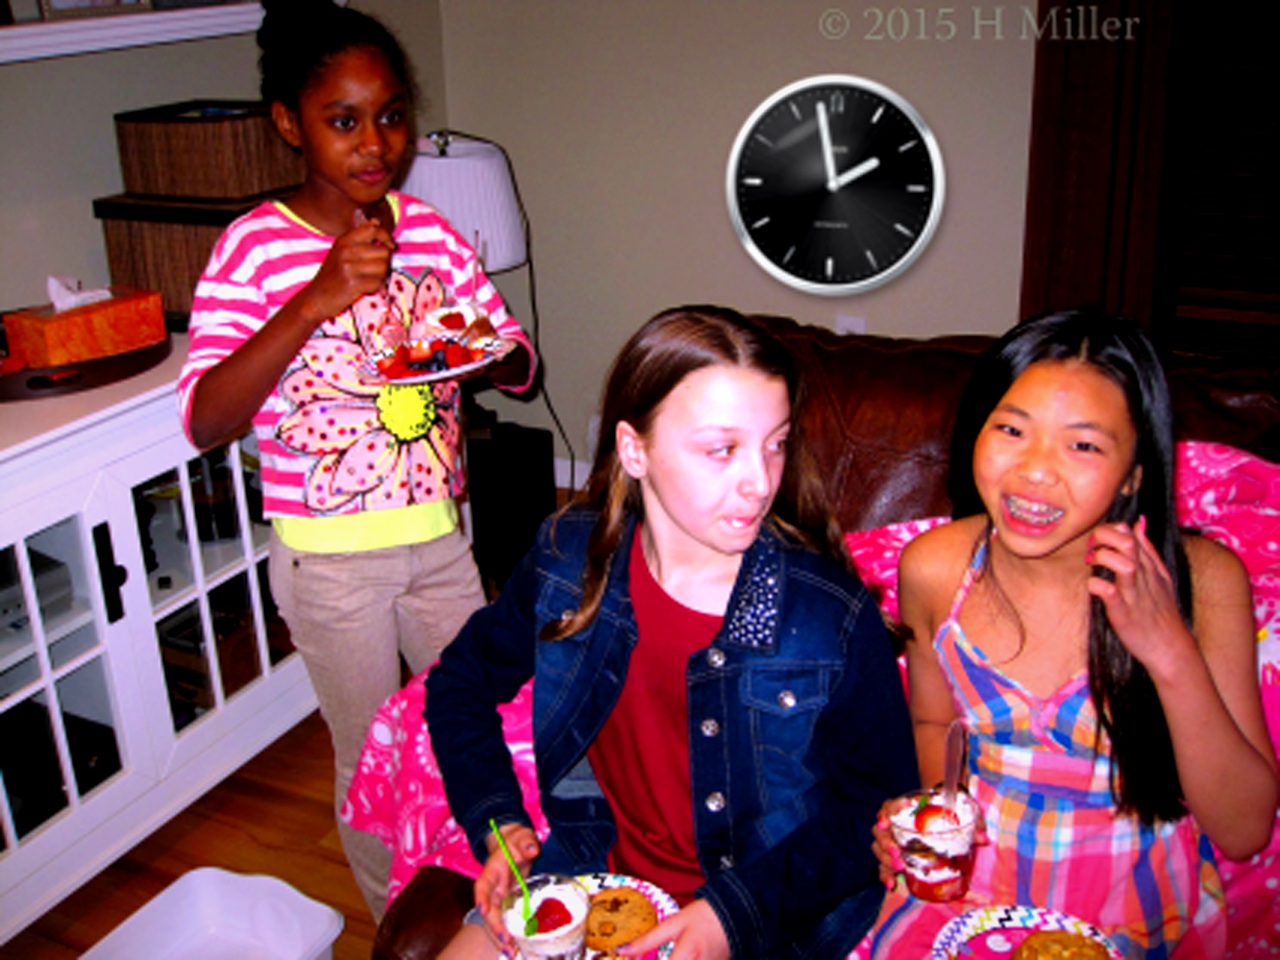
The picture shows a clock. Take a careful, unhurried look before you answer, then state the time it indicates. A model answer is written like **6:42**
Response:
**1:58**
